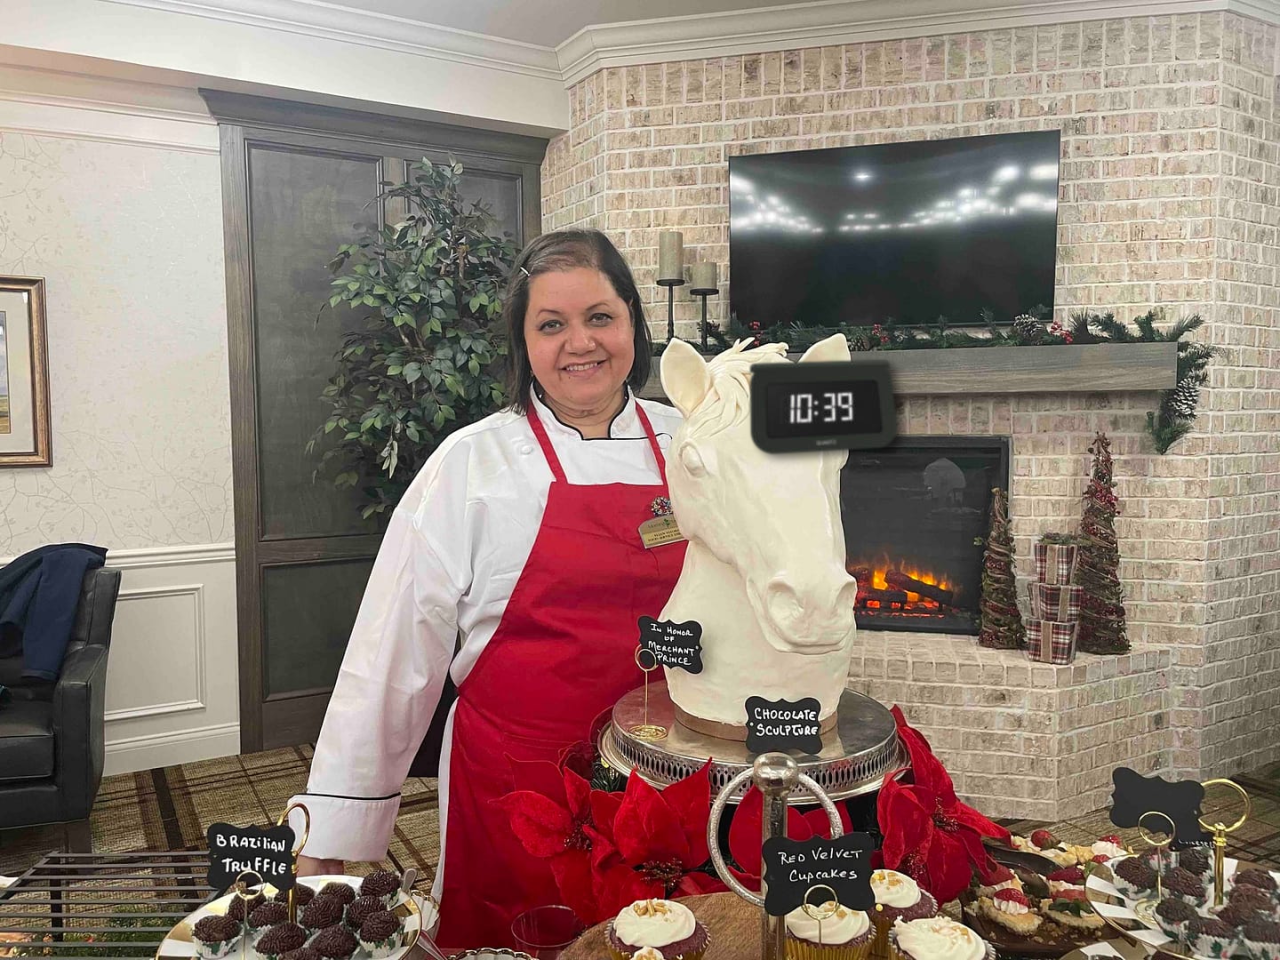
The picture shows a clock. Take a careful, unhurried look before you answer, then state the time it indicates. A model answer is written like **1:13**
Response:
**10:39**
